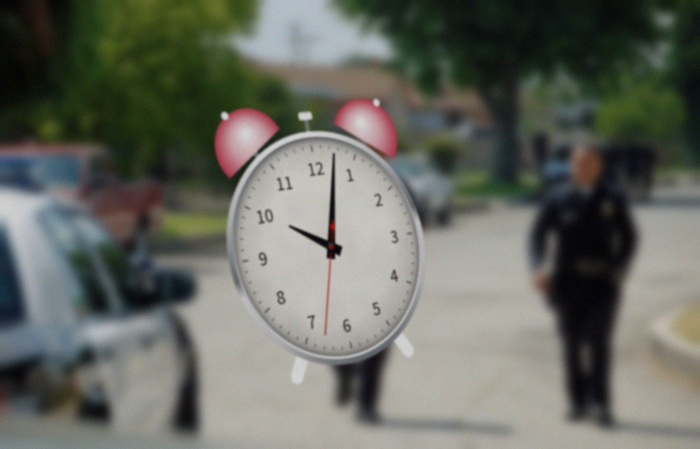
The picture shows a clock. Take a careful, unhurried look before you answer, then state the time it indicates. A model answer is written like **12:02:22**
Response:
**10:02:33**
